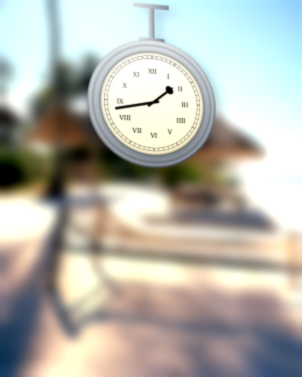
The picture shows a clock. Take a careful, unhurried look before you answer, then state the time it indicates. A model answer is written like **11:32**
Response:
**1:43**
